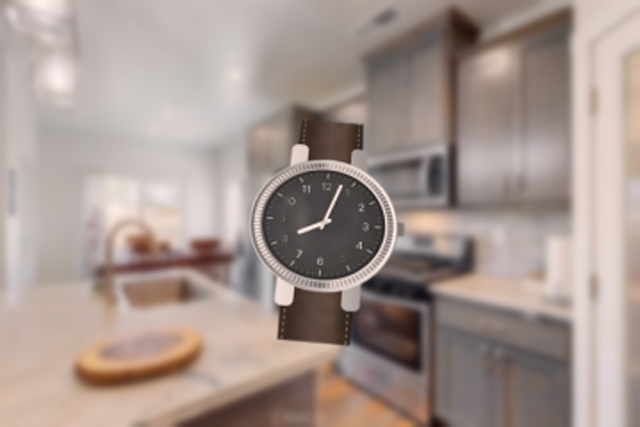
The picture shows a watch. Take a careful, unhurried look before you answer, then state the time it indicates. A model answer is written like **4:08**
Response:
**8:03**
